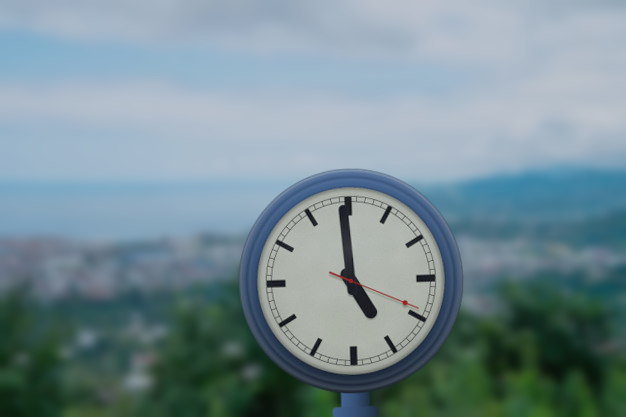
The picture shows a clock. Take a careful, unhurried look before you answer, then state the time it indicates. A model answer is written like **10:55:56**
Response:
**4:59:19**
